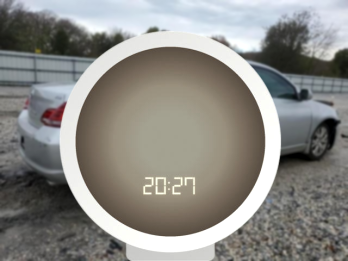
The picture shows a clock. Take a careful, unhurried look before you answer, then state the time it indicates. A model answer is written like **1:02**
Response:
**20:27**
